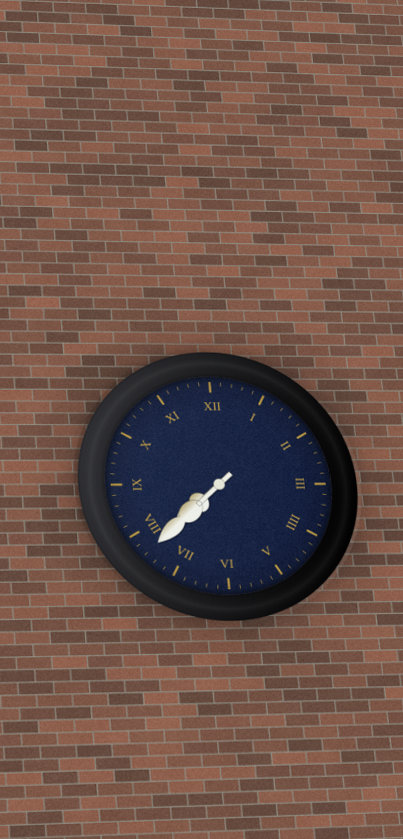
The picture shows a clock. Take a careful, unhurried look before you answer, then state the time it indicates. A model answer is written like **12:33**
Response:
**7:38**
